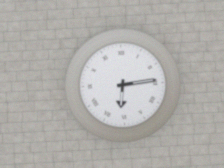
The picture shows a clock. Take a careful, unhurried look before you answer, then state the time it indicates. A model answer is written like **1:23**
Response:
**6:14**
